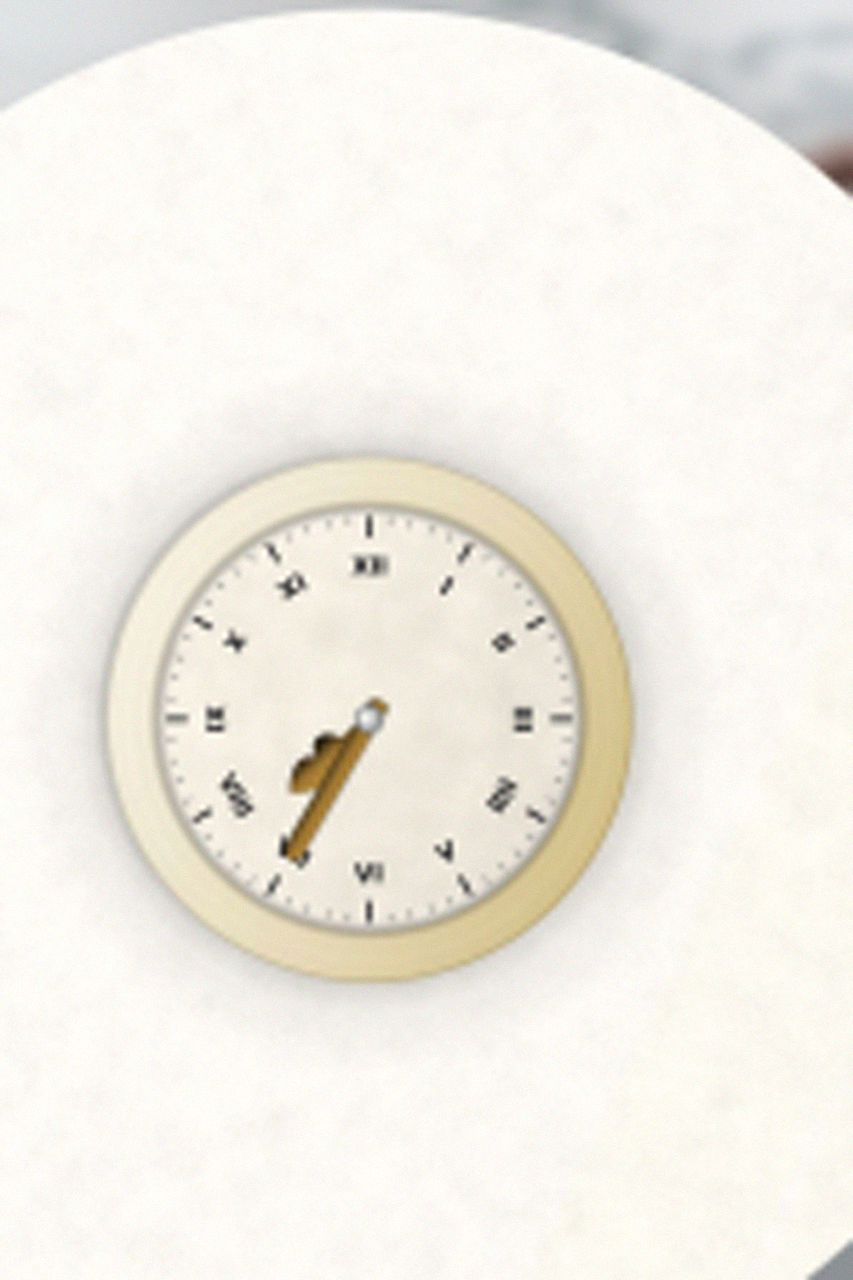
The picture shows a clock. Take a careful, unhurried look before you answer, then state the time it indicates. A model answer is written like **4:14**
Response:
**7:35**
